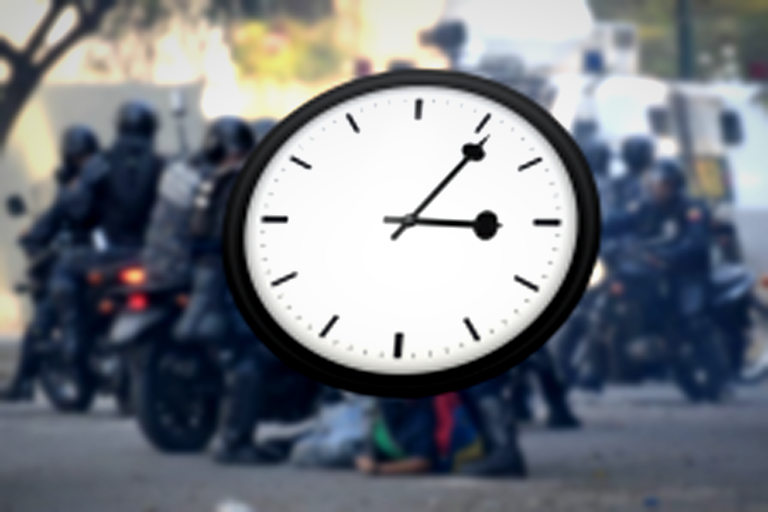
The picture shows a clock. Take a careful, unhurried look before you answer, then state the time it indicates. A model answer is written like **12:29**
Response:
**3:06**
